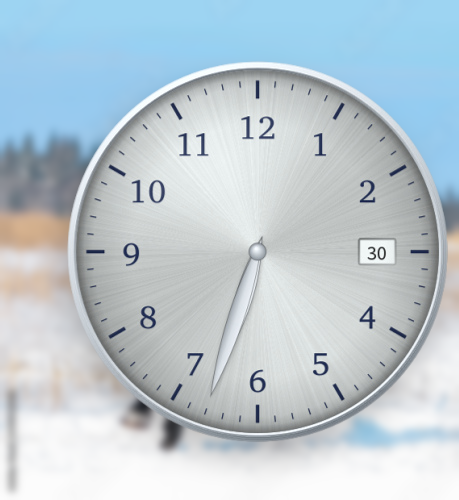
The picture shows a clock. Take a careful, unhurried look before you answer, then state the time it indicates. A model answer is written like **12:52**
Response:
**6:33**
